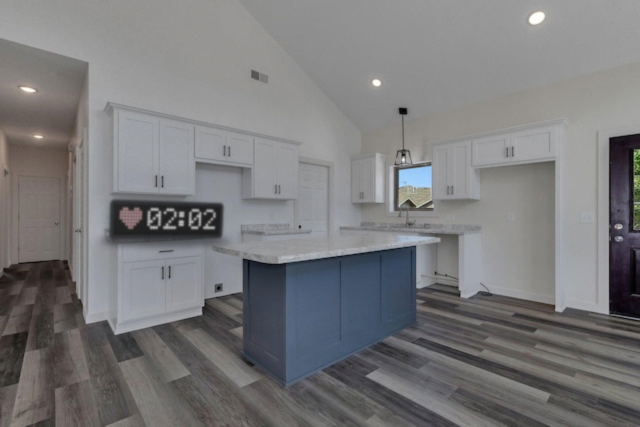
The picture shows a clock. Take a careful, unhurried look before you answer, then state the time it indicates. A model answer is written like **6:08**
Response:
**2:02**
